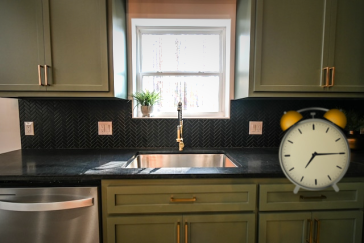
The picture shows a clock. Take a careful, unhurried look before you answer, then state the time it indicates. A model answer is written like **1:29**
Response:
**7:15**
